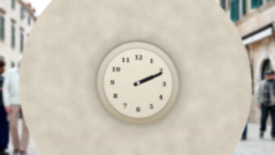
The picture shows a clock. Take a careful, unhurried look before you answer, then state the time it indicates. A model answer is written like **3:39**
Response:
**2:11**
